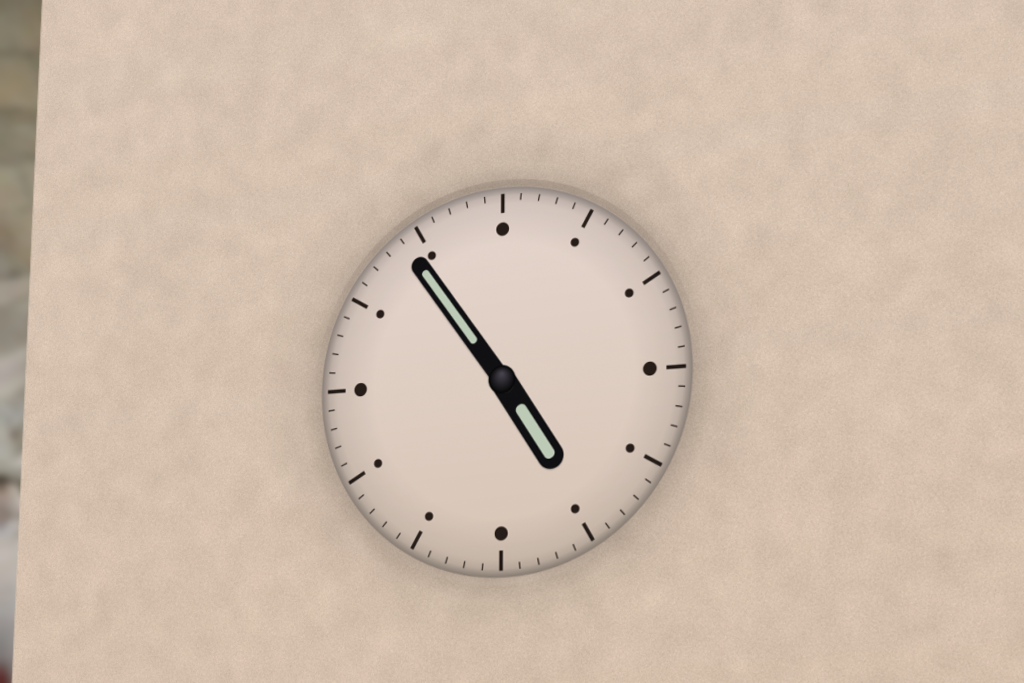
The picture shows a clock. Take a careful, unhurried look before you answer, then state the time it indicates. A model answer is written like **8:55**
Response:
**4:54**
